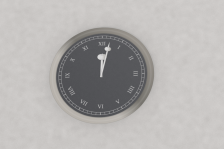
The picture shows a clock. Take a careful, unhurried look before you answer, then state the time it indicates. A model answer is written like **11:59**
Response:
**12:02**
